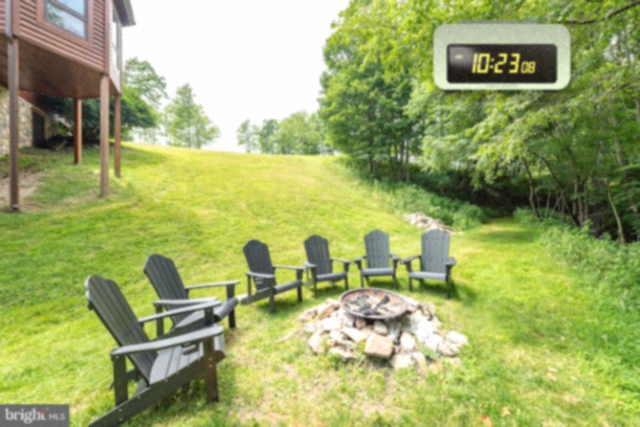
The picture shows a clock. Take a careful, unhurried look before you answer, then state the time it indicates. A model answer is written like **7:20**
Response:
**10:23**
